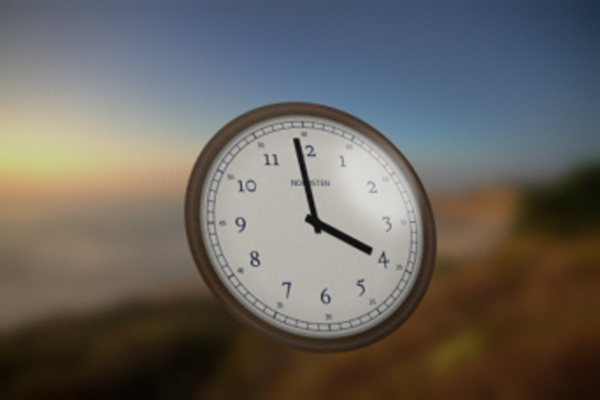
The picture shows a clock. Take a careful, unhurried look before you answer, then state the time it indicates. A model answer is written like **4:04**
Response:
**3:59**
